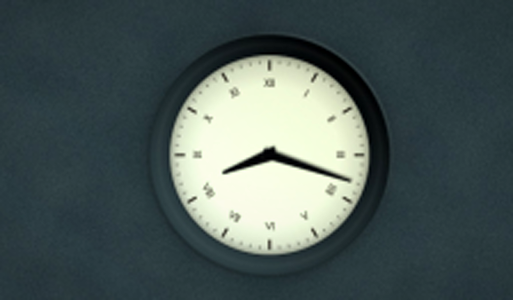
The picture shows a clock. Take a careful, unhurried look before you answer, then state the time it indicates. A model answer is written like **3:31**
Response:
**8:18**
